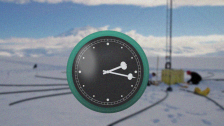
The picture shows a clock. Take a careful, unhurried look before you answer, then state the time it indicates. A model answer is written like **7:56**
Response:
**2:17**
